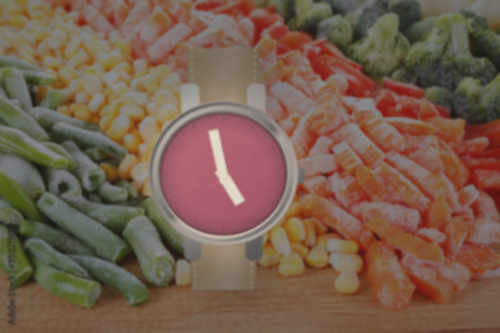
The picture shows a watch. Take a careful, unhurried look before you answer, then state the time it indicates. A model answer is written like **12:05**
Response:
**4:58**
